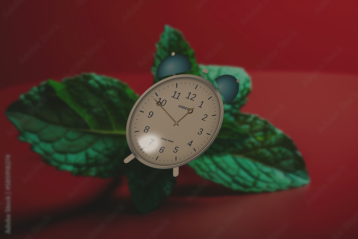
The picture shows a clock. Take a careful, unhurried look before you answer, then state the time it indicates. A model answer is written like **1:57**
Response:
**12:49**
